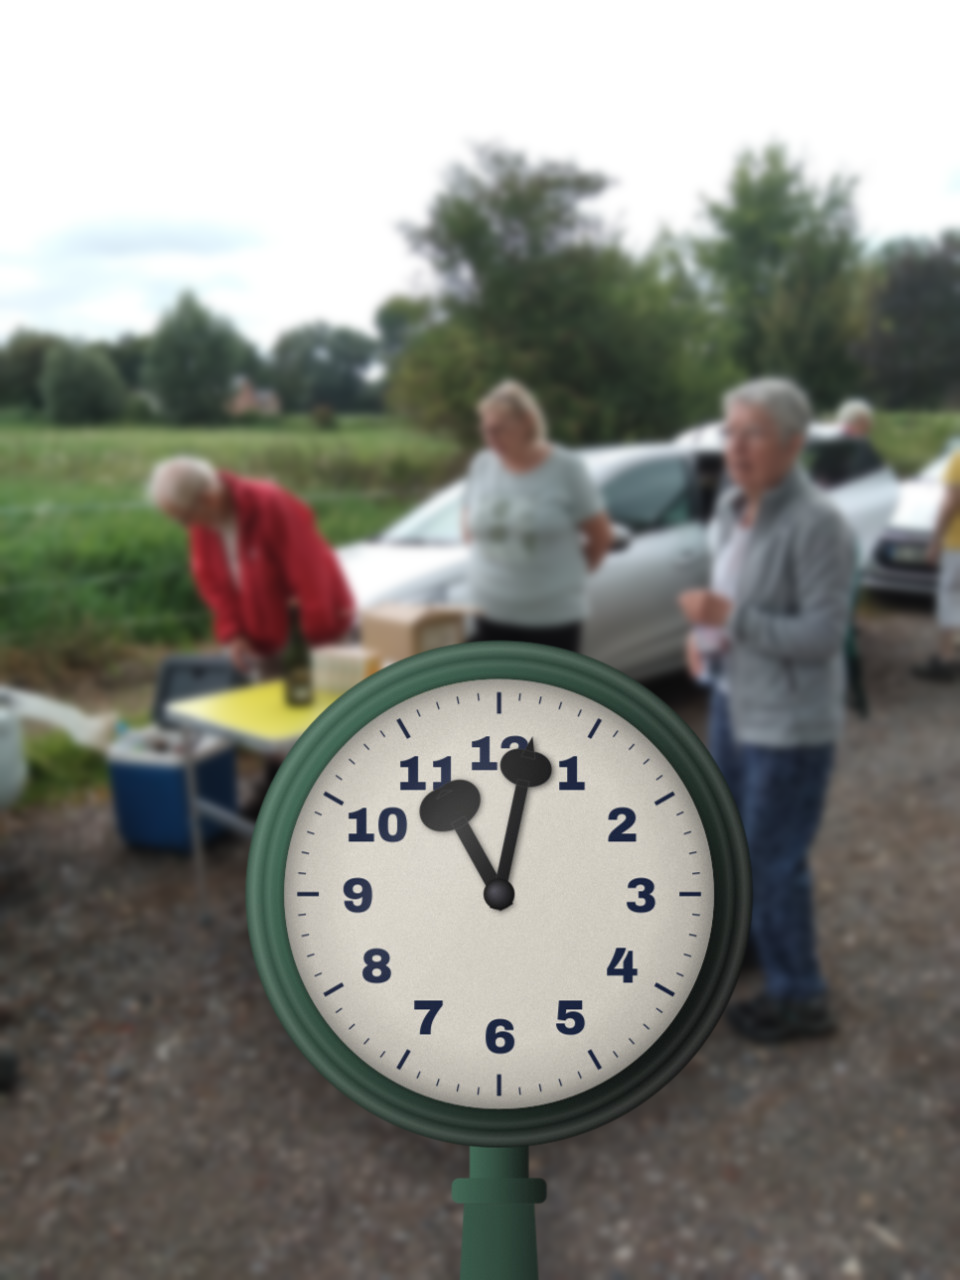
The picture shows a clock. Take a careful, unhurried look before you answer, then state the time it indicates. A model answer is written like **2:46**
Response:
**11:02**
